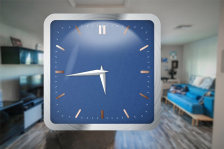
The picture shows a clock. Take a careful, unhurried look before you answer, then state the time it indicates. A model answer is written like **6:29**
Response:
**5:44**
